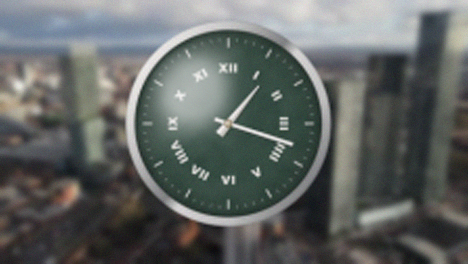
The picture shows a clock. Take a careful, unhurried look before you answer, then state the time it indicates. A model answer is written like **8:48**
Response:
**1:18**
